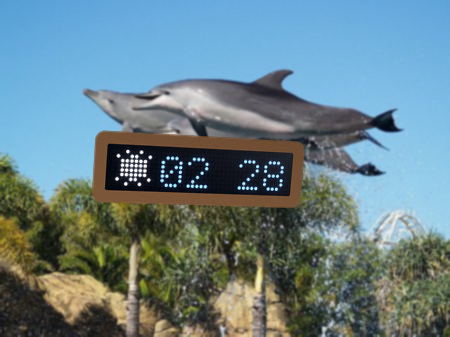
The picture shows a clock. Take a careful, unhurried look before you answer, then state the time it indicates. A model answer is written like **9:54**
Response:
**2:28**
